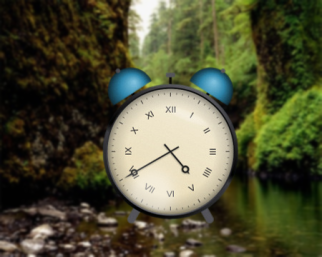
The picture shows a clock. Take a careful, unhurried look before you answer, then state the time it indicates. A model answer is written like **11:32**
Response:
**4:40**
